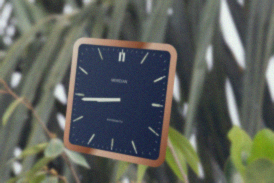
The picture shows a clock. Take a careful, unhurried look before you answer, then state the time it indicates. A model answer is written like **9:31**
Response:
**8:44**
